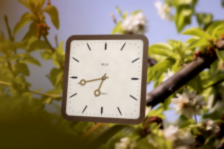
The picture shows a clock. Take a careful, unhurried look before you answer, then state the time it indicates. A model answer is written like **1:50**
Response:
**6:43**
